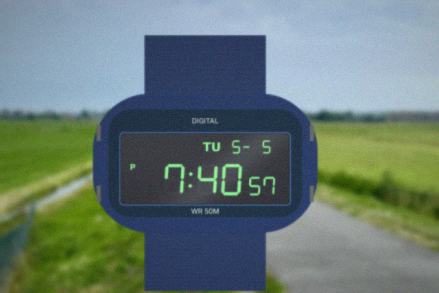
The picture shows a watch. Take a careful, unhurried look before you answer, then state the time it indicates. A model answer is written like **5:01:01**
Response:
**7:40:57**
